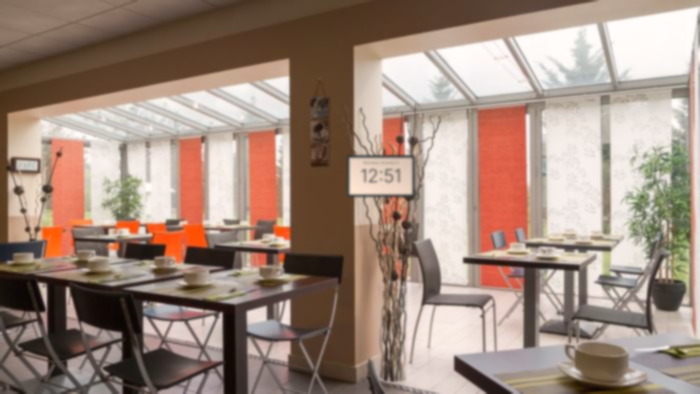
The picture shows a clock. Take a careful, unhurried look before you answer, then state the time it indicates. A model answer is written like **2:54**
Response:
**12:51**
